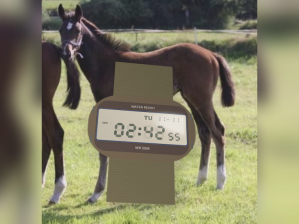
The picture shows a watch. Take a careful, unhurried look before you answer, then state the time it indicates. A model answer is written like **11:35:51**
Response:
**2:42:55**
